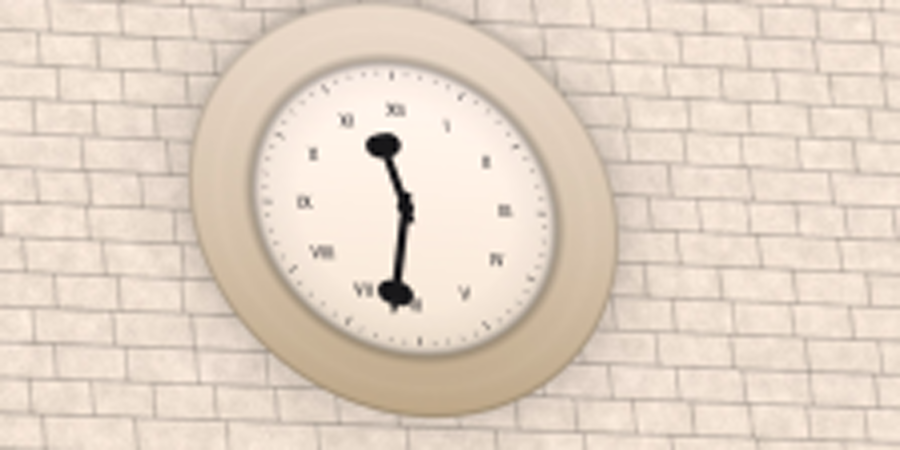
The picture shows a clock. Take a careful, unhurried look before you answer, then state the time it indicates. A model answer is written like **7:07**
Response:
**11:32**
